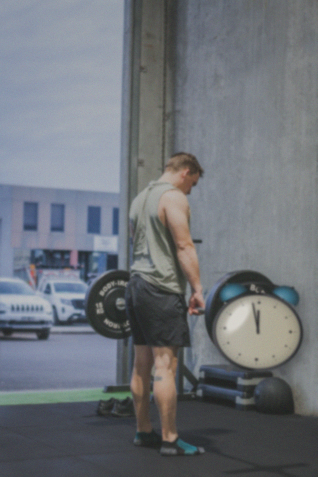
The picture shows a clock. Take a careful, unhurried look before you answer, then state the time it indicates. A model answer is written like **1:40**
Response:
**11:58**
